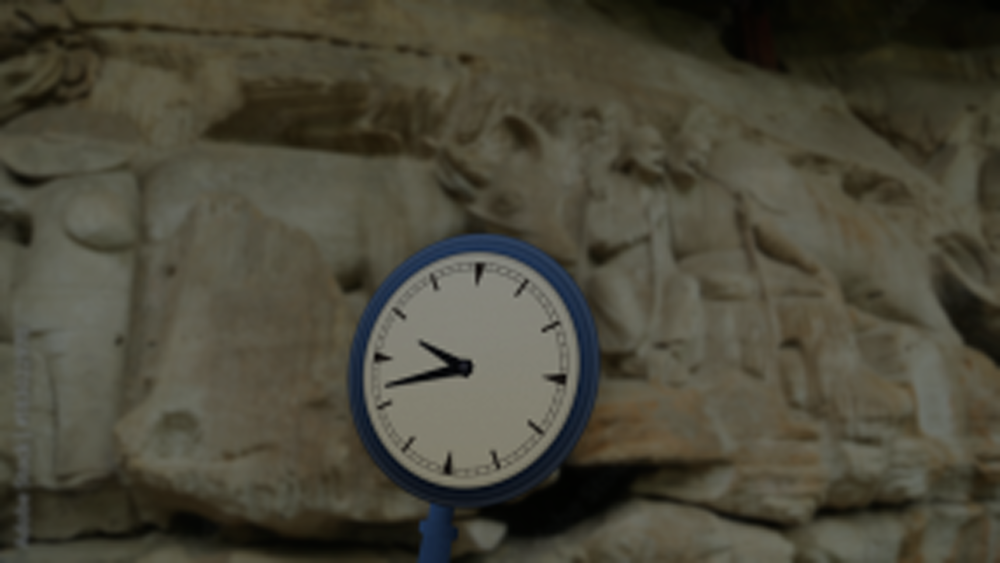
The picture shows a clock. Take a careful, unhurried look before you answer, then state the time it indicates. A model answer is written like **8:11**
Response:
**9:42**
